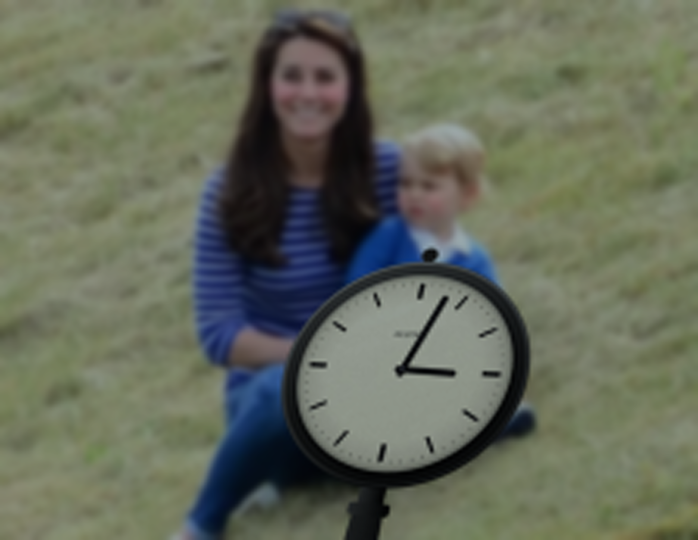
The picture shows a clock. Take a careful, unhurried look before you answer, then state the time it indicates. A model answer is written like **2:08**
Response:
**3:03**
